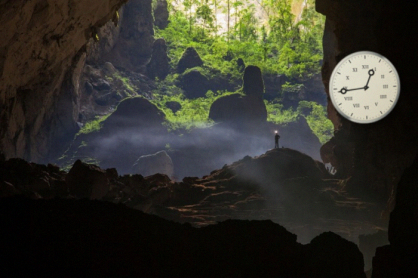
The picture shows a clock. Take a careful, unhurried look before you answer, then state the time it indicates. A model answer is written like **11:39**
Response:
**12:44**
